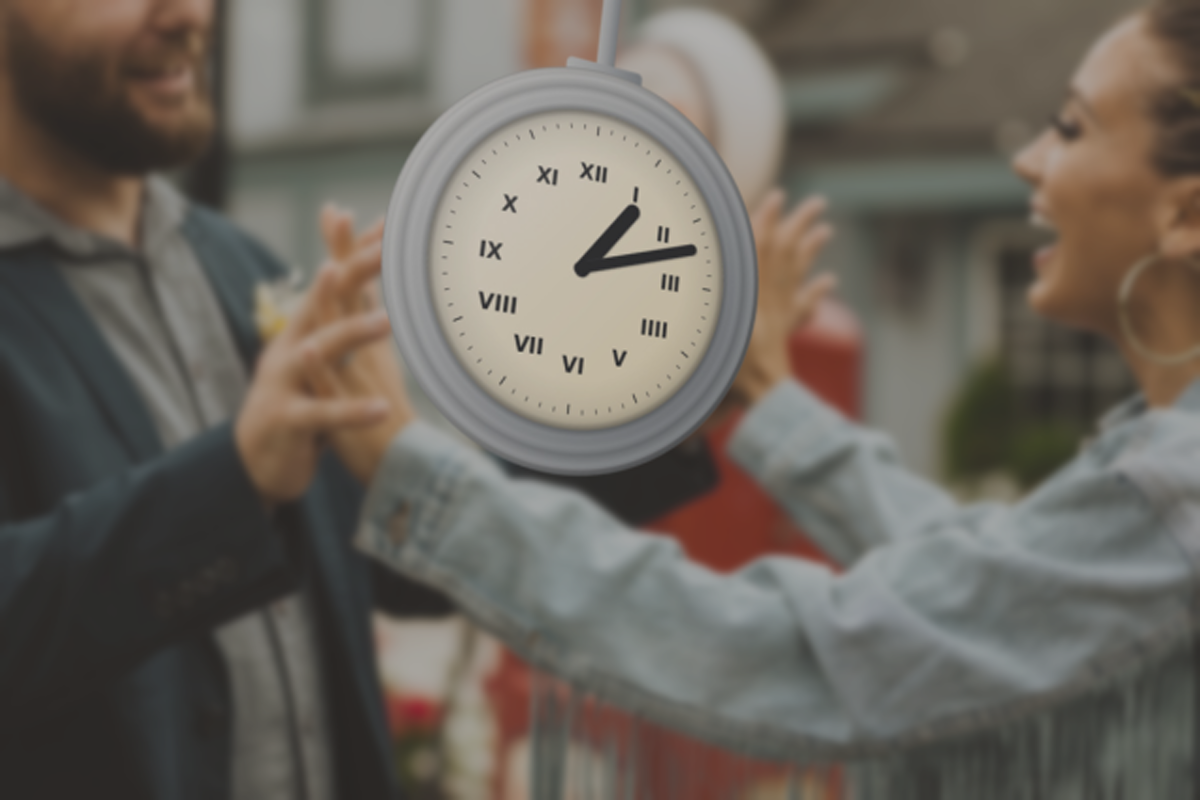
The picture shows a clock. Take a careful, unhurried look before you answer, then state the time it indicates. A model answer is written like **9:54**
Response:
**1:12**
